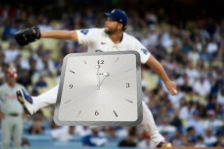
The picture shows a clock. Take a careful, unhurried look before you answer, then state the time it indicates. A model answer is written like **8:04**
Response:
**12:59**
